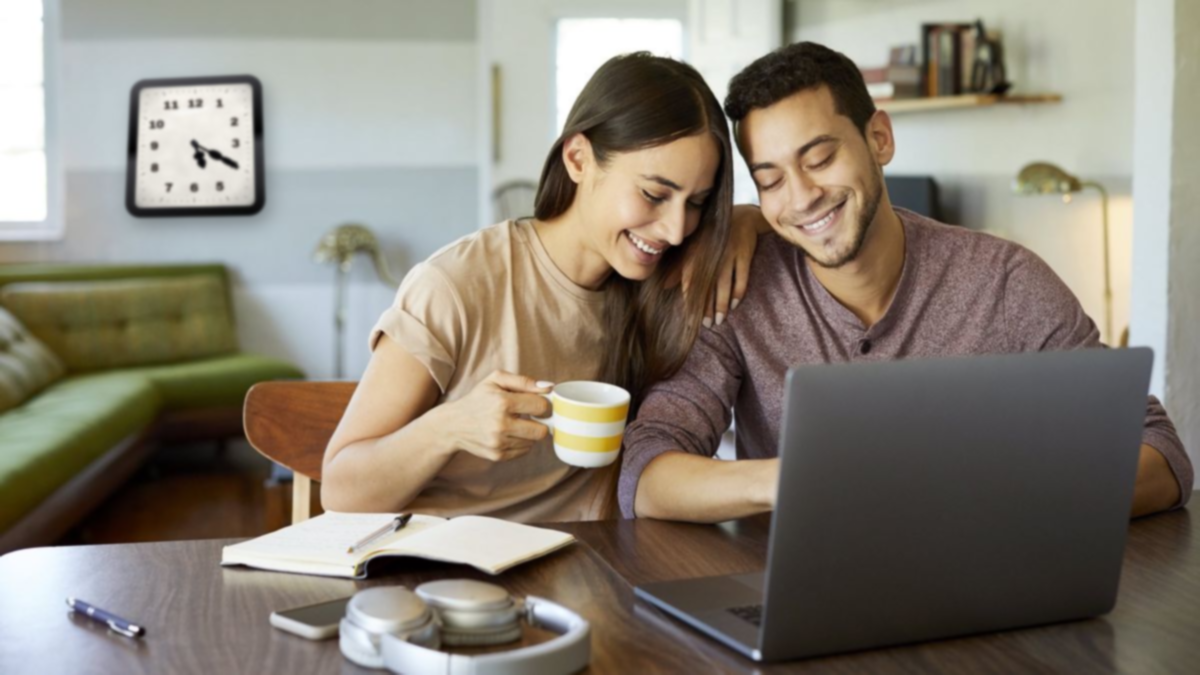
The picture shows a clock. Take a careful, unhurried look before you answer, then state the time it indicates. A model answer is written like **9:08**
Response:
**5:20**
